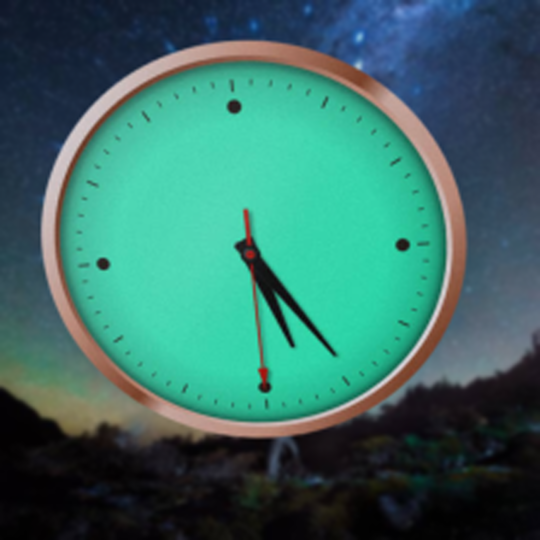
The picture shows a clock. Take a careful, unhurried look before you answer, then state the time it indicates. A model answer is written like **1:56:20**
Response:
**5:24:30**
